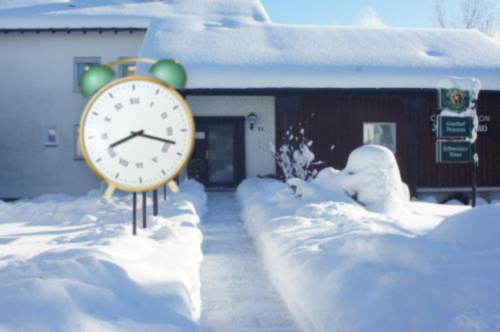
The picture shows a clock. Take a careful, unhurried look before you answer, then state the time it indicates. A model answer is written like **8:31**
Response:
**8:18**
